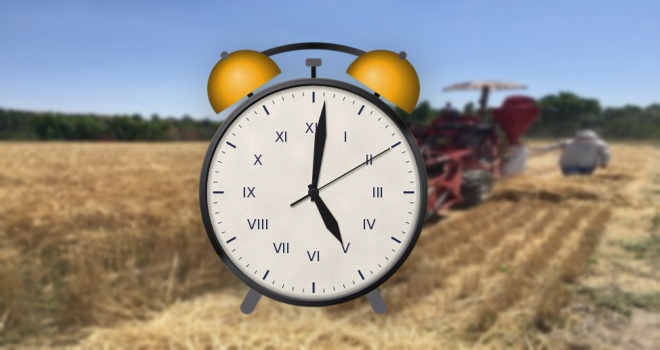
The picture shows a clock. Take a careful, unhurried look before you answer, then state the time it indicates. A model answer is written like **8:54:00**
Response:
**5:01:10**
